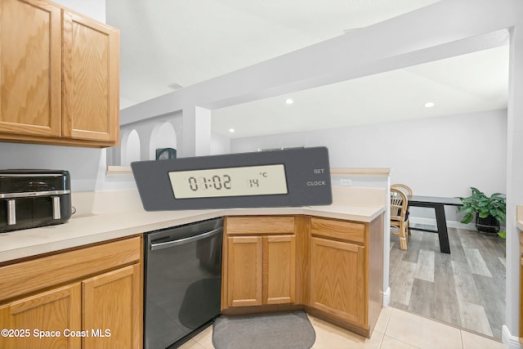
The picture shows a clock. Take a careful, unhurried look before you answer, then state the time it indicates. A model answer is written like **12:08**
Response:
**1:02**
